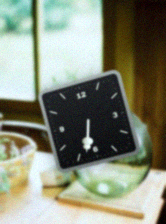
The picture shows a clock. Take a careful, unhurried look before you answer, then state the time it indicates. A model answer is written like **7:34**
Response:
**6:33**
